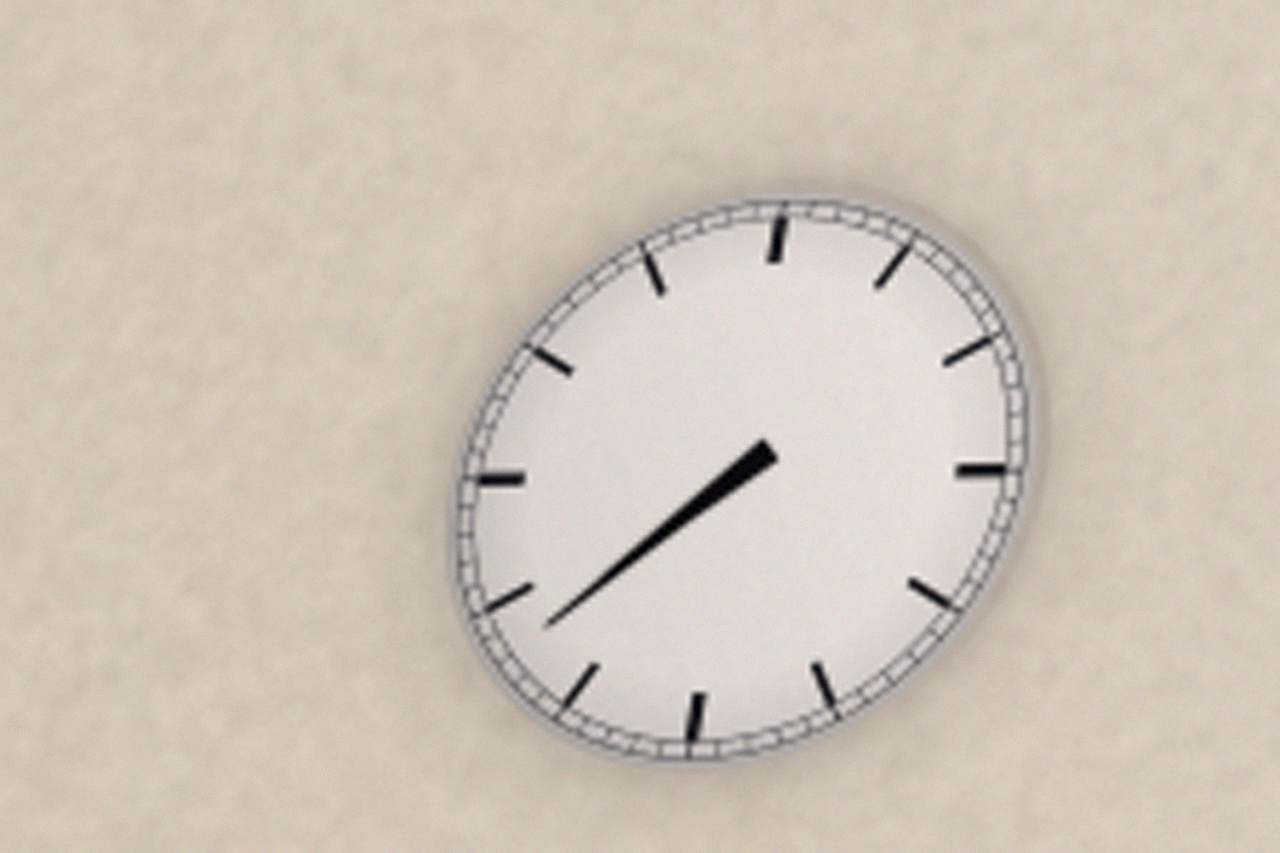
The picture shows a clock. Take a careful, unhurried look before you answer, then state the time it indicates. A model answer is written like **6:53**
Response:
**7:38**
